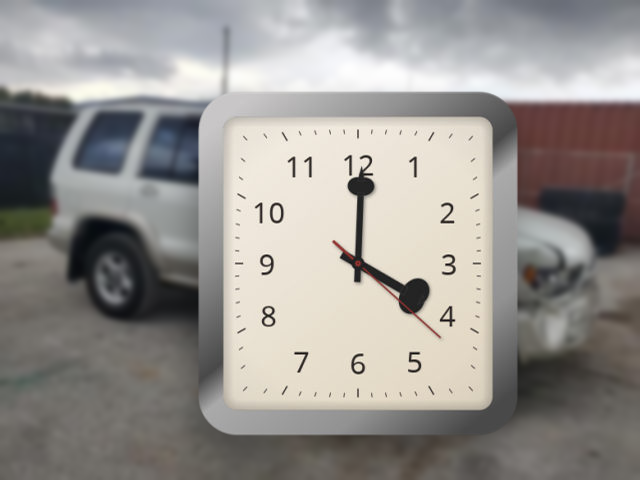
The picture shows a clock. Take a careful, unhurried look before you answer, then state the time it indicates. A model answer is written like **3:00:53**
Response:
**4:00:22**
